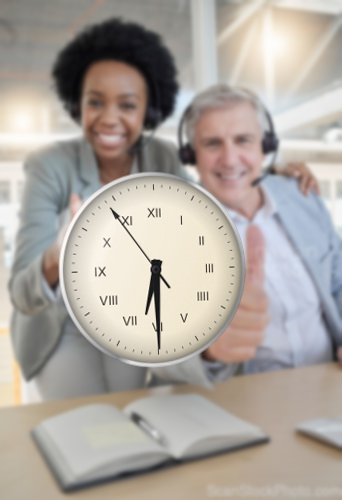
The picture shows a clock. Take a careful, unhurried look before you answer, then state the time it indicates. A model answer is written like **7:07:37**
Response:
**6:29:54**
